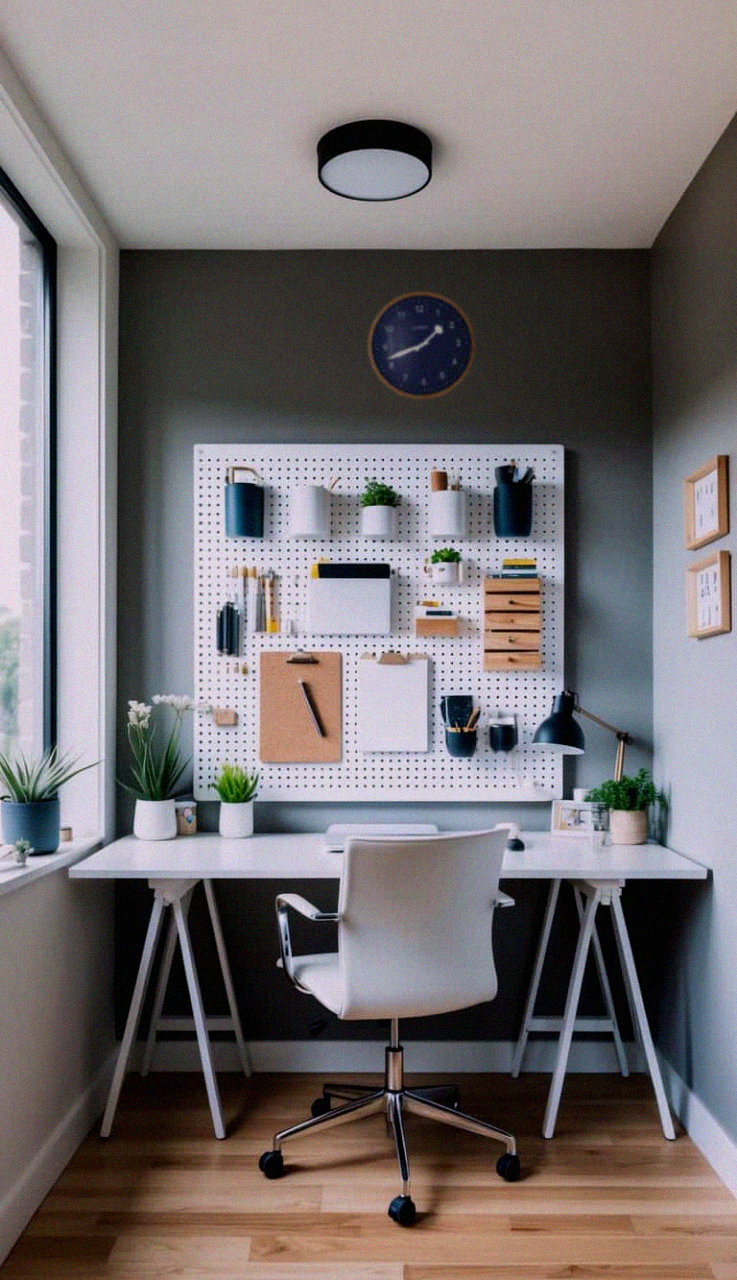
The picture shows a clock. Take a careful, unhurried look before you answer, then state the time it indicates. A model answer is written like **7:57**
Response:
**1:42**
